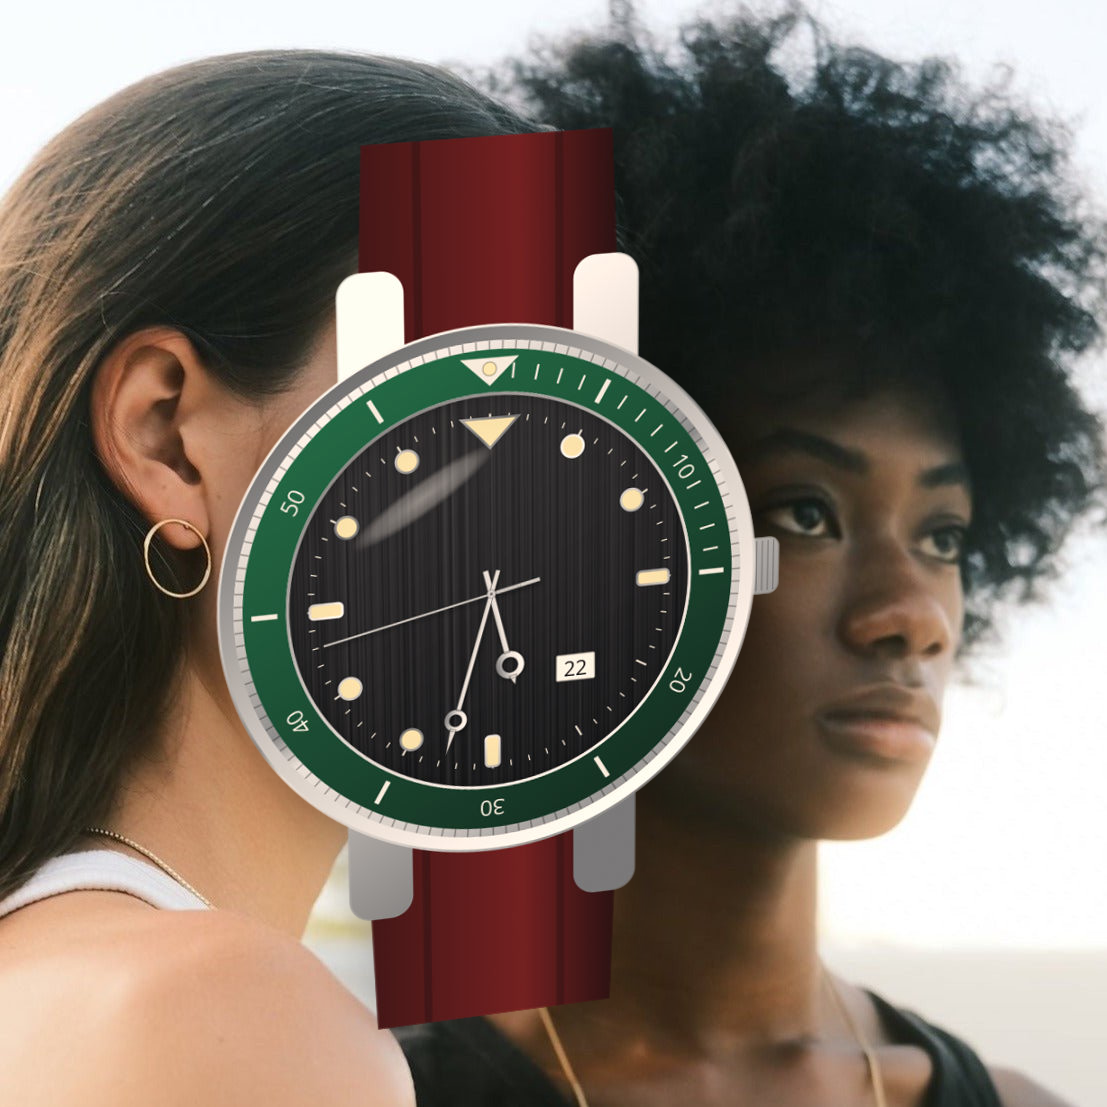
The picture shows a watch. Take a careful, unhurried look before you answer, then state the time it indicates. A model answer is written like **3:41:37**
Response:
**5:32:43**
